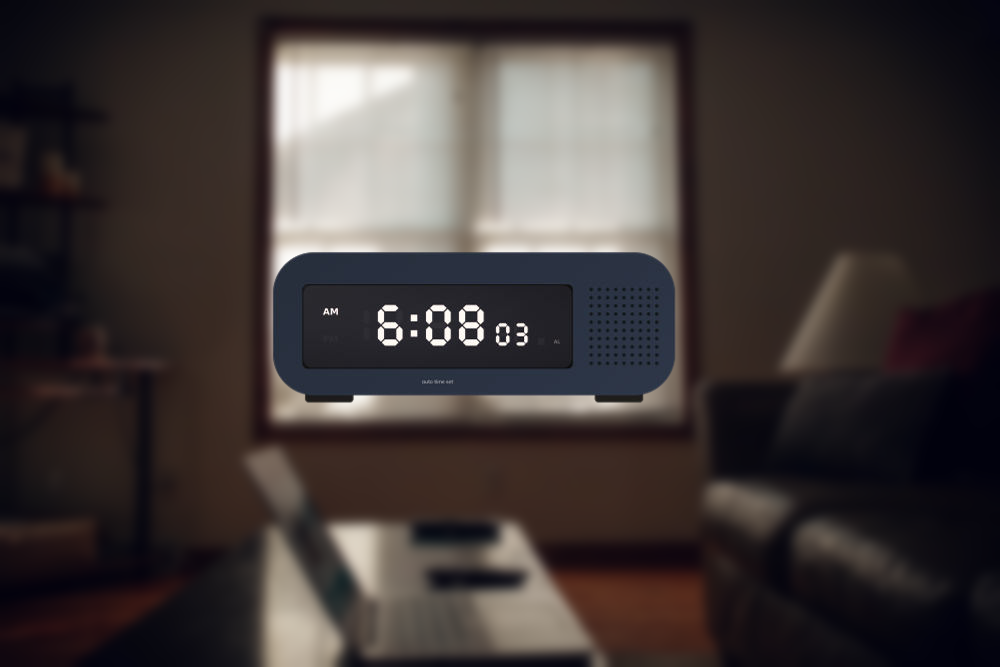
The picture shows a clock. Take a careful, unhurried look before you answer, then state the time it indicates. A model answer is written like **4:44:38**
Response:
**6:08:03**
